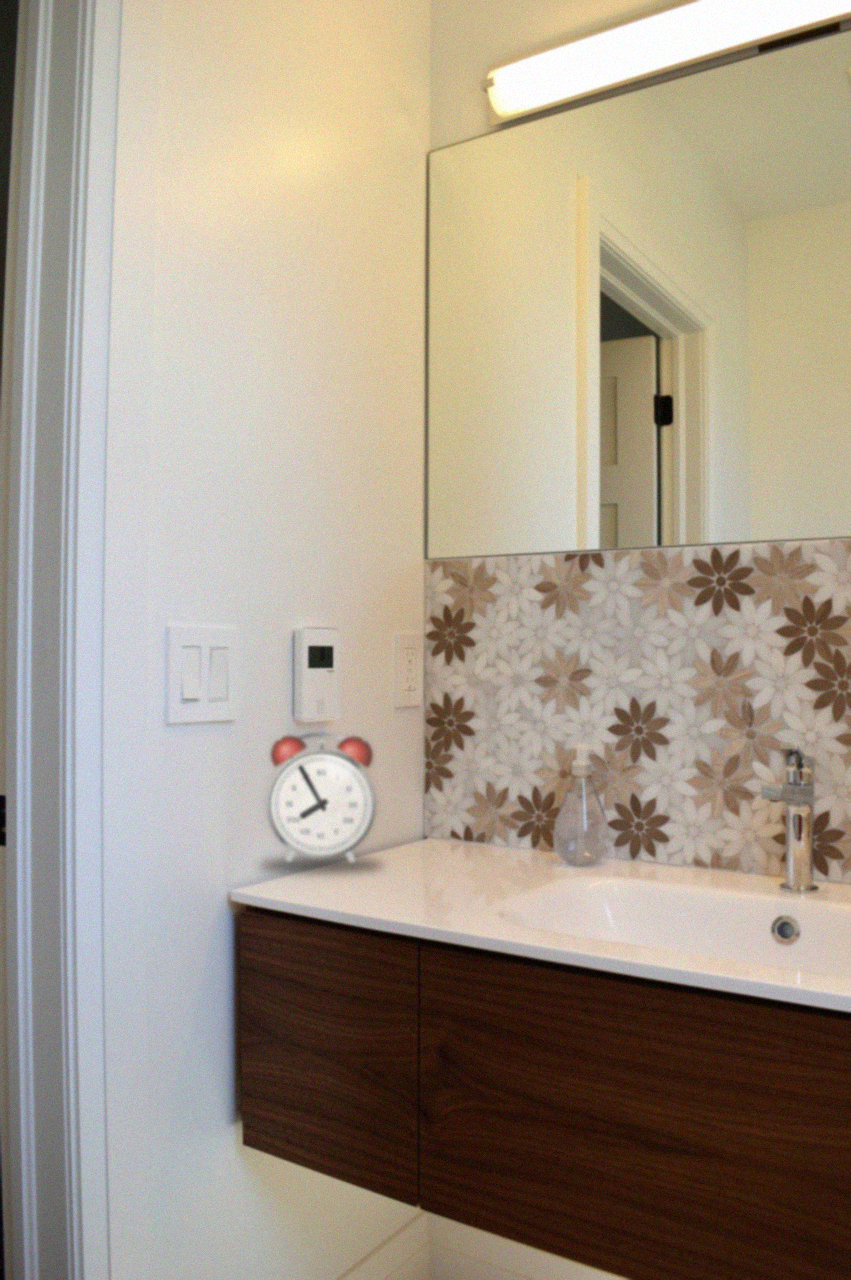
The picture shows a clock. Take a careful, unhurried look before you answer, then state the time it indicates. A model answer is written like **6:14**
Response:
**7:55**
